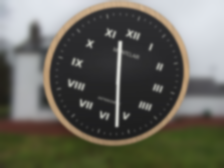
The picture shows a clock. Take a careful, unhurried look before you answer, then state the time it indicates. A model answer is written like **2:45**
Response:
**11:27**
